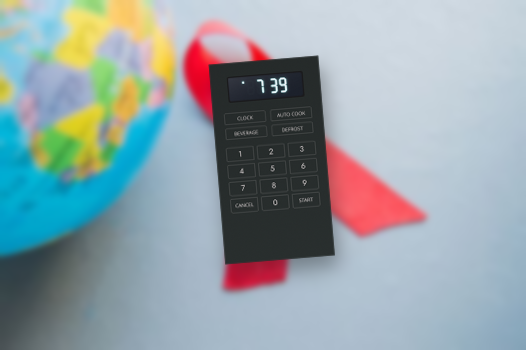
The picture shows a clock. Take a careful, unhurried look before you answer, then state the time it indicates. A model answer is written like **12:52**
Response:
**7:39**
